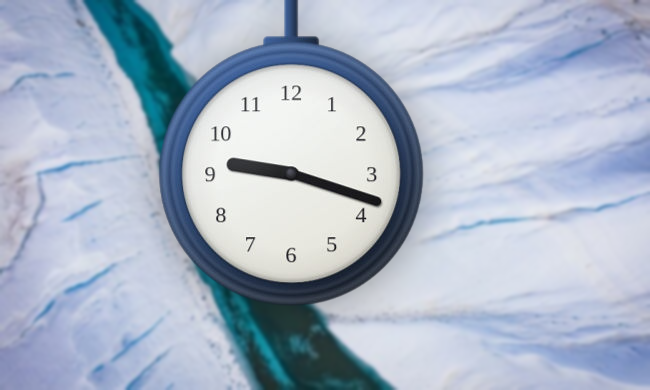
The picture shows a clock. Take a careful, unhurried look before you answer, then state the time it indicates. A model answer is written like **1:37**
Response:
**9:18**
